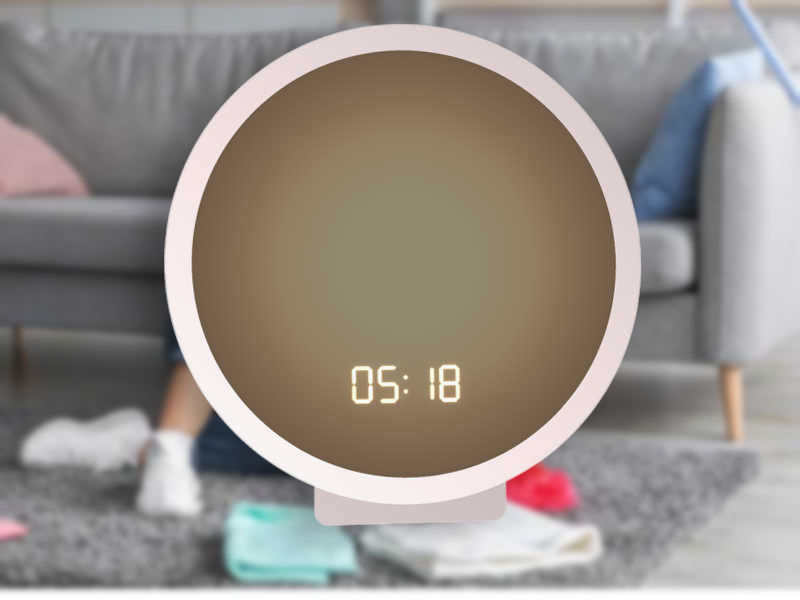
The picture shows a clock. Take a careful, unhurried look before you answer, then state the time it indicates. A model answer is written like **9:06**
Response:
**5:18**
